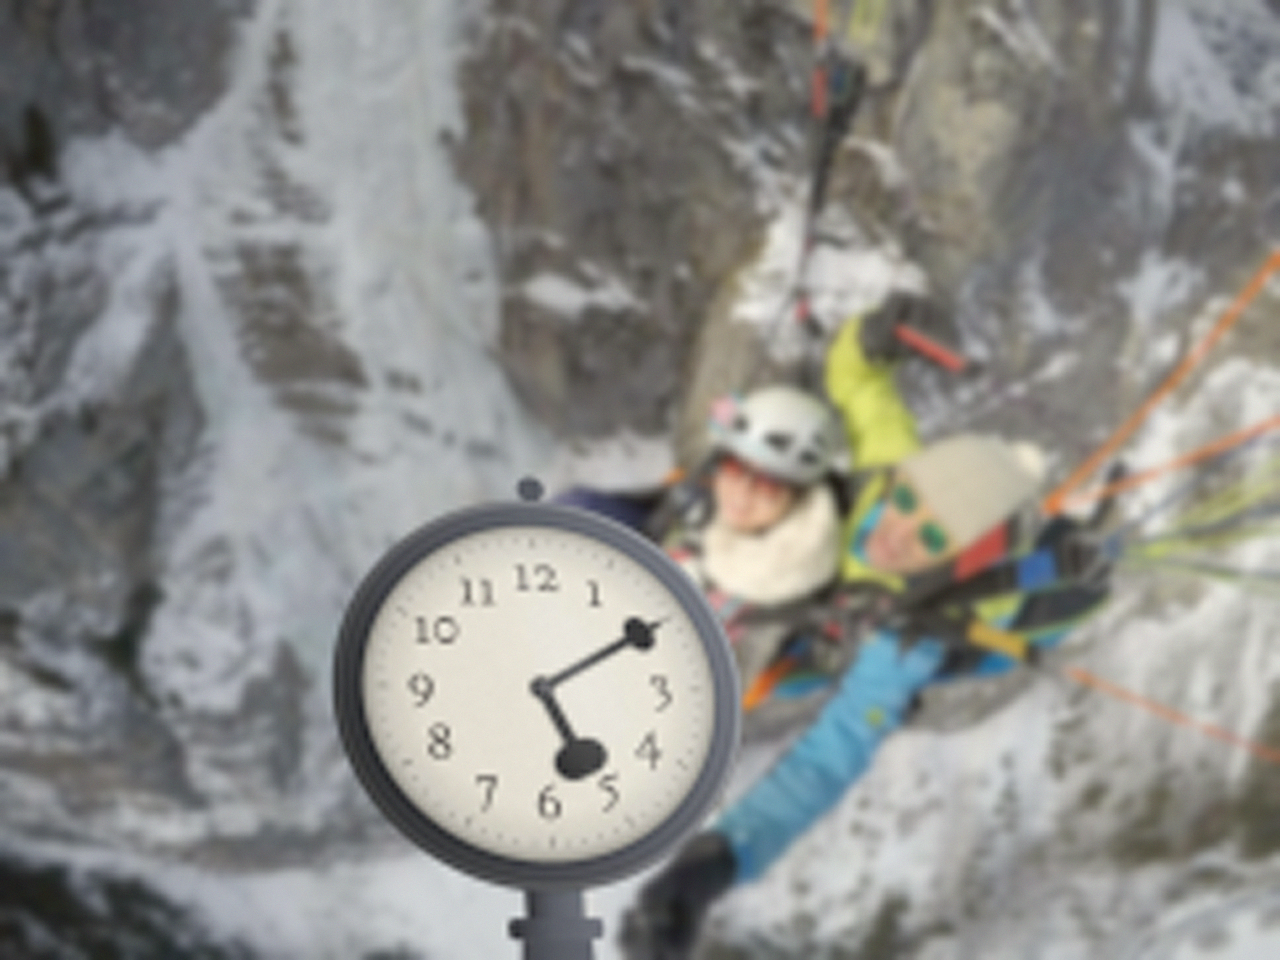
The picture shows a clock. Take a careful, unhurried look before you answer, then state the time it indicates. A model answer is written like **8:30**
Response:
**5:10**
